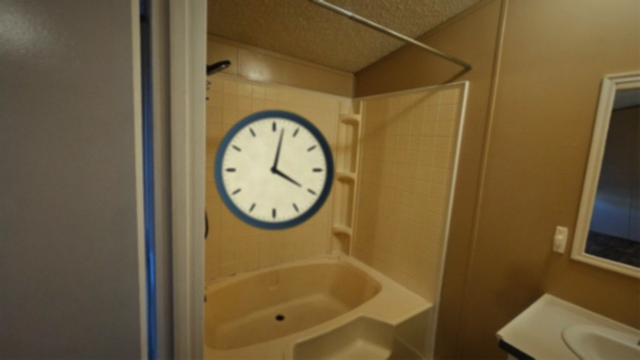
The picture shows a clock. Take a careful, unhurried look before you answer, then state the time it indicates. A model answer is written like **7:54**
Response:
**4:02**
